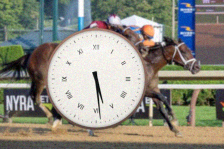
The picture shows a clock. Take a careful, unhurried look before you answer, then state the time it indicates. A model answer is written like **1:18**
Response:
**5:29**
